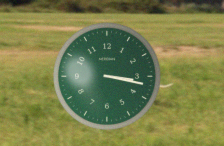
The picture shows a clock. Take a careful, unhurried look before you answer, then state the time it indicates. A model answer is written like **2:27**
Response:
**3:17**
